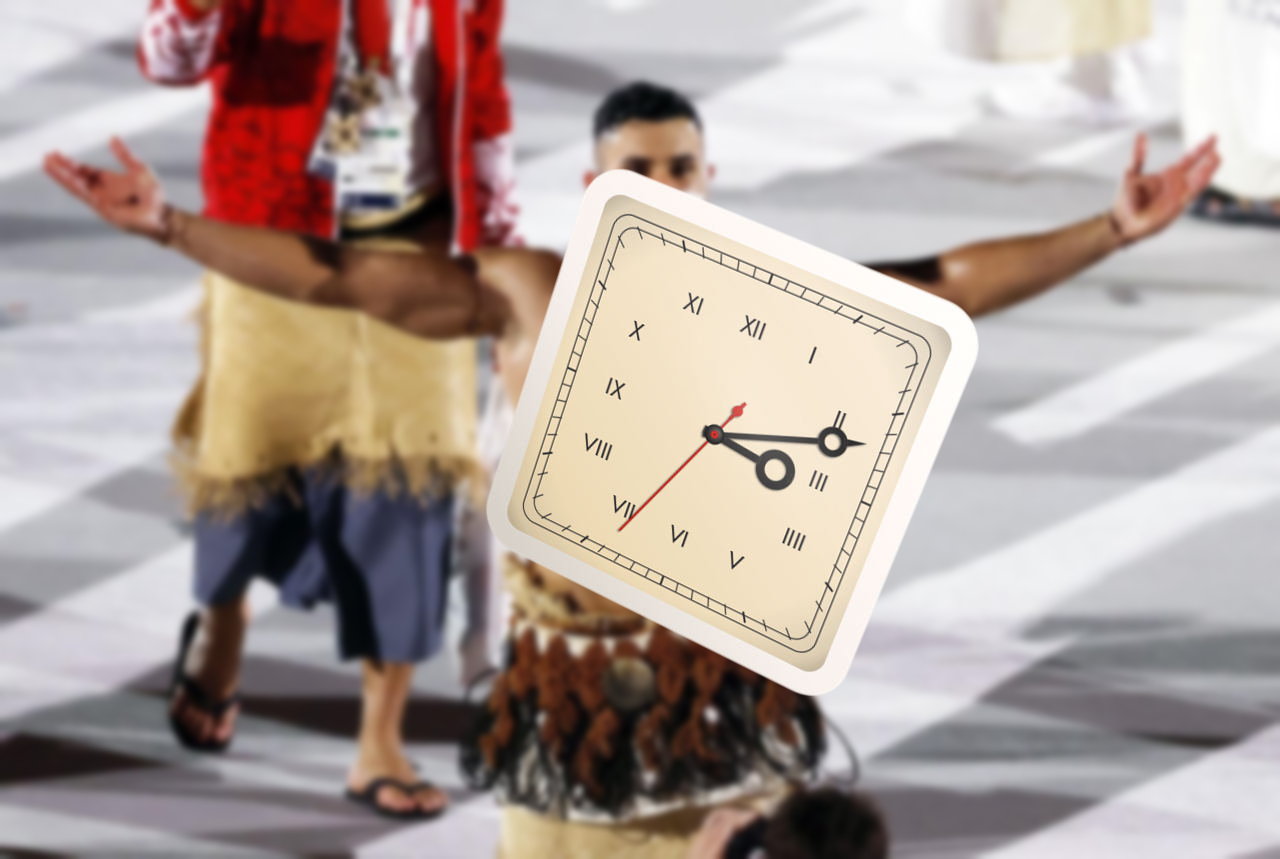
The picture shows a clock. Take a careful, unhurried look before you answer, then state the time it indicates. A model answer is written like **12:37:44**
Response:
**3:11:34**
